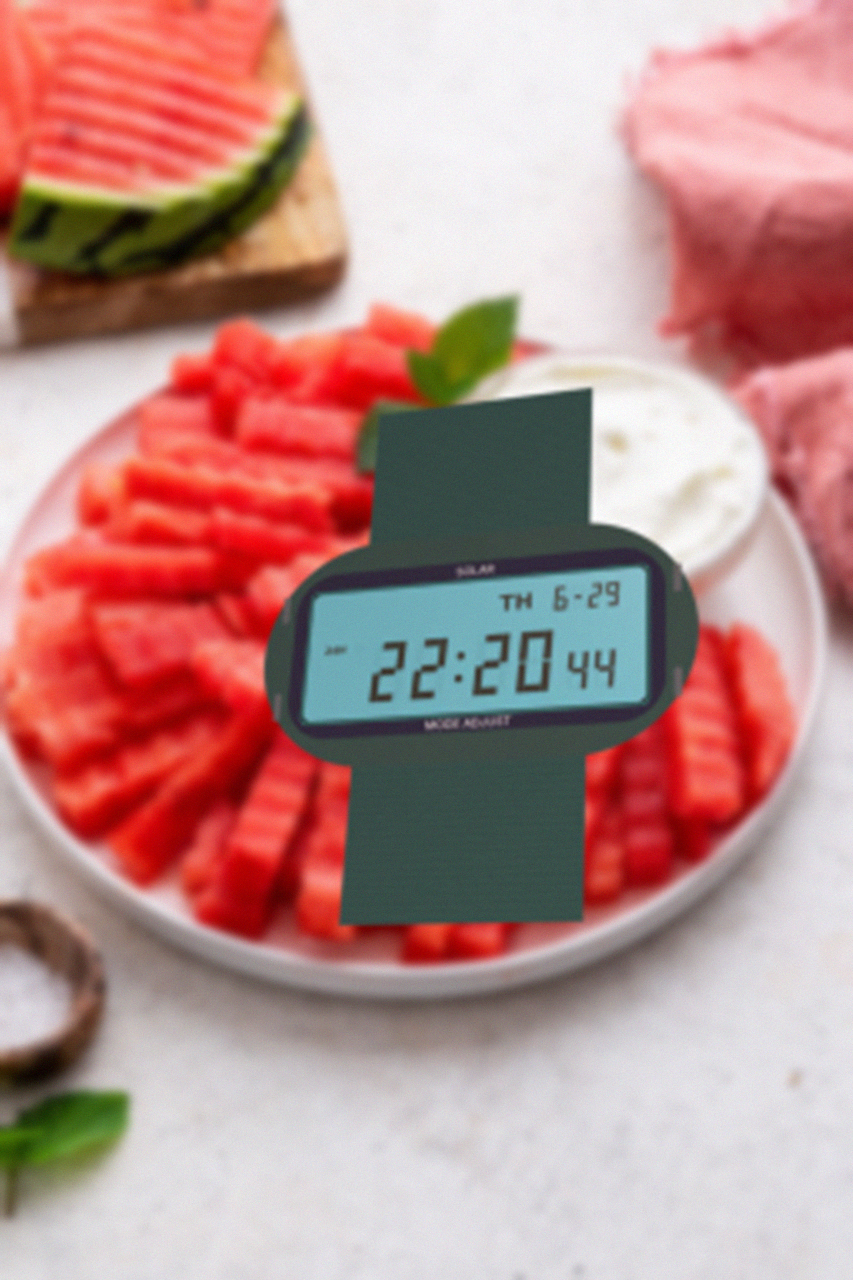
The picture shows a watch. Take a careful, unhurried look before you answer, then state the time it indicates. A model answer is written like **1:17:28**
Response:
**22:20:44**
